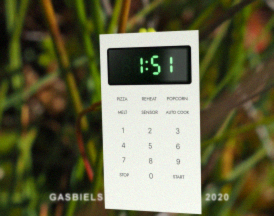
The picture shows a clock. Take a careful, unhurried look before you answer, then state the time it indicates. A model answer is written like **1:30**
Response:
**1:51**
